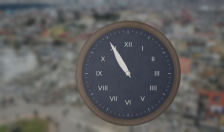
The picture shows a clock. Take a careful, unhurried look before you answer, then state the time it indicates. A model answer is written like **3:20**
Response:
**10:55**
